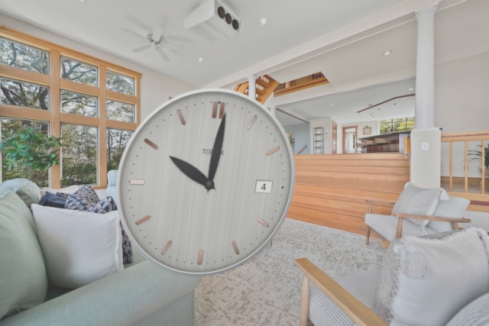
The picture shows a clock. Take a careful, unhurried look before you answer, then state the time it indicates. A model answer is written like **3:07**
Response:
**10:01**
